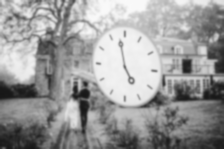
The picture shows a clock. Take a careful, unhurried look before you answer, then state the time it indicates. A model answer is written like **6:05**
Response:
**4:58**
